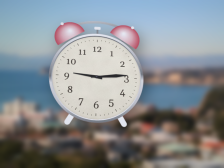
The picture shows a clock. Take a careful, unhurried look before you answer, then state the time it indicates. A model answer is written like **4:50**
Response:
**9:14**
